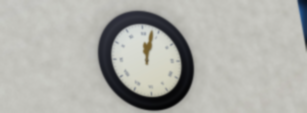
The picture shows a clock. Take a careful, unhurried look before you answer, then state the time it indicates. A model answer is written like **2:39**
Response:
**12:03**
